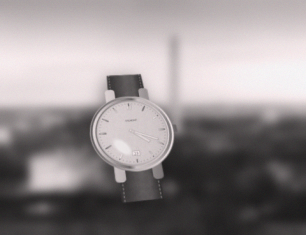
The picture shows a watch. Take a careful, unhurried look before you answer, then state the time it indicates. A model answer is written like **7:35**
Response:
**4:19**
